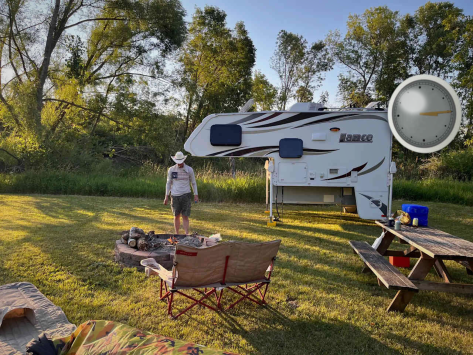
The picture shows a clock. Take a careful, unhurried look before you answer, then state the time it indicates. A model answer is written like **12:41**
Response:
**3:15**
